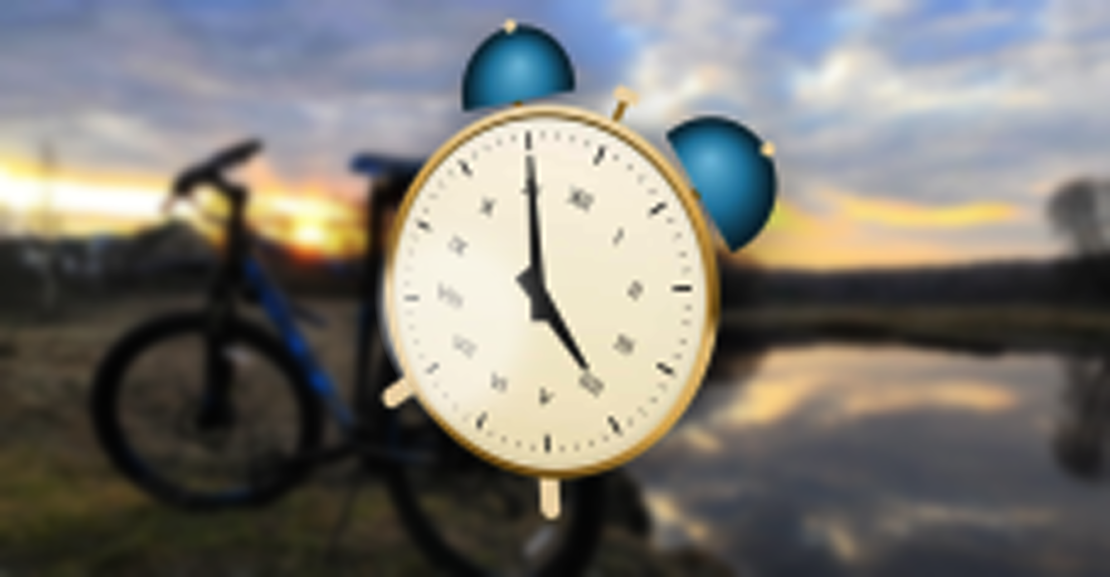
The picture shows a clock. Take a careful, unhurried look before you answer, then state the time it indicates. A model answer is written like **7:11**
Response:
**3:55**
